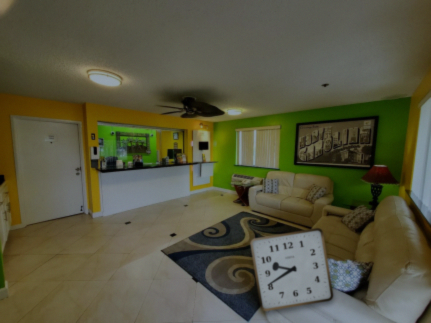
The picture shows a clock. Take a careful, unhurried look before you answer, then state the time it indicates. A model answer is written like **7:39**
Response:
**9:41**
